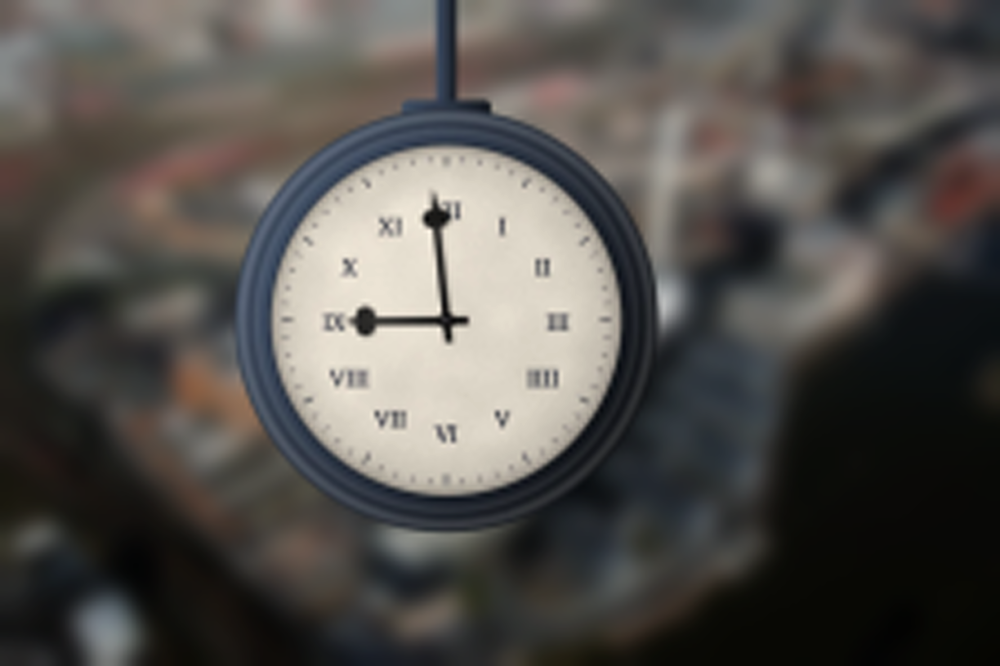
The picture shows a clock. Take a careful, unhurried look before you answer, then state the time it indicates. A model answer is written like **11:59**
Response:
**8:59**
